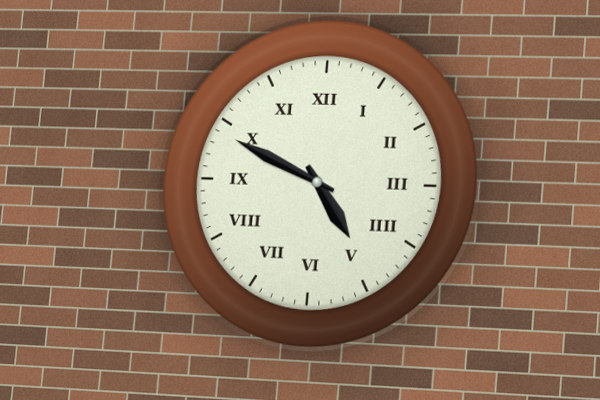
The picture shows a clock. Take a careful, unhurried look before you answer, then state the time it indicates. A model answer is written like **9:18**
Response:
**4:49**
